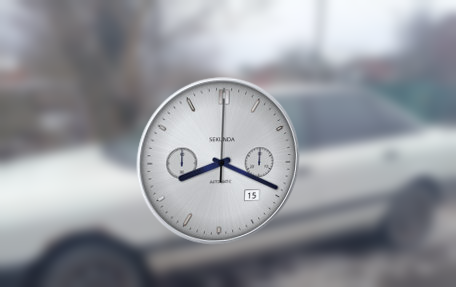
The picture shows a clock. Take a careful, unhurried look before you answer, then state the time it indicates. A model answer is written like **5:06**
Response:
**8:19**
